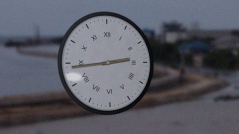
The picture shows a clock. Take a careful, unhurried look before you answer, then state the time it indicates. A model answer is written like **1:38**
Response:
**2:44**
